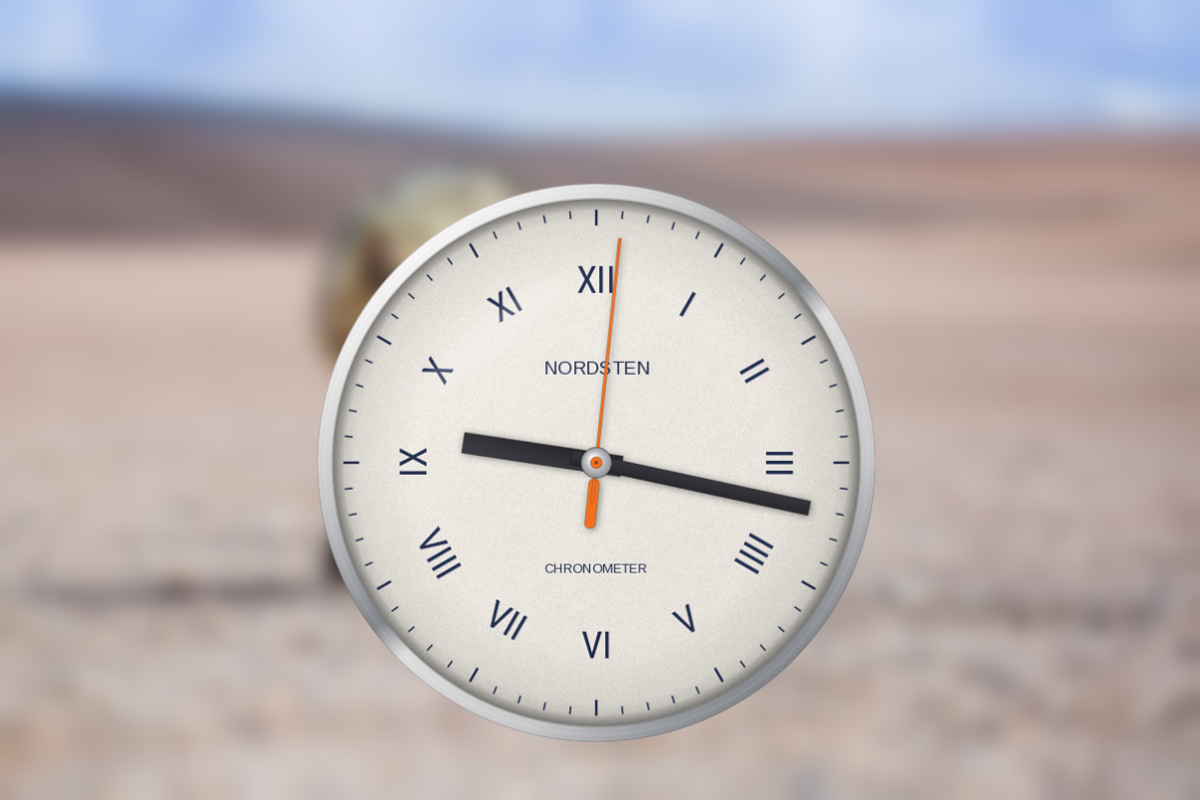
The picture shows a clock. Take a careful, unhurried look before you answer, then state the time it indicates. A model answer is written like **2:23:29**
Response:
**9:17:01**
